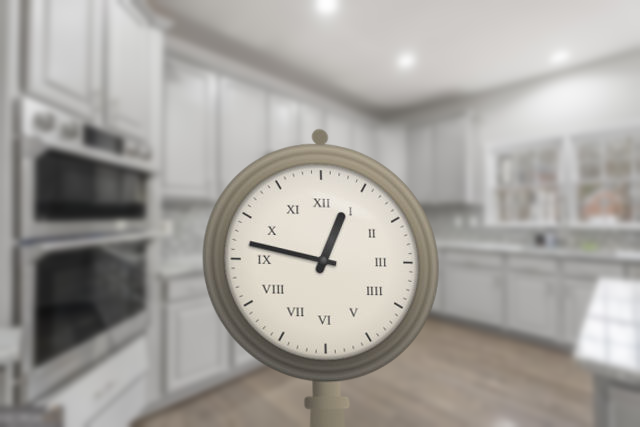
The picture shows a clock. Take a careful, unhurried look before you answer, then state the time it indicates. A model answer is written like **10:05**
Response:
**12:47**
